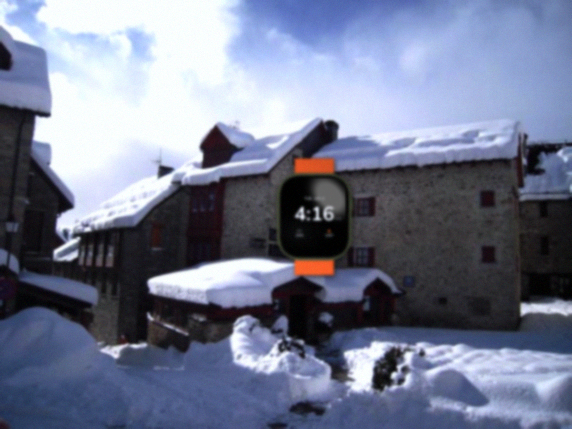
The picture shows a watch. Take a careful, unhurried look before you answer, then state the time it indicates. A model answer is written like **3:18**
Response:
**4:16**
